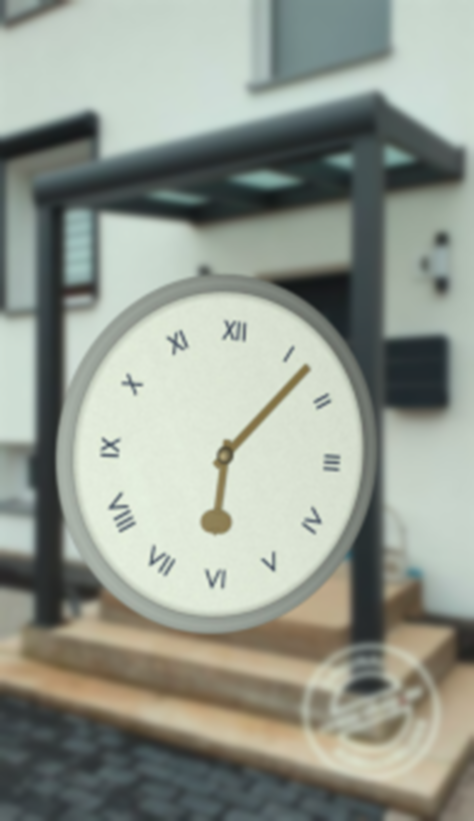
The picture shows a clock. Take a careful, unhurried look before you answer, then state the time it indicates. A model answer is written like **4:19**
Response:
**6:07**
